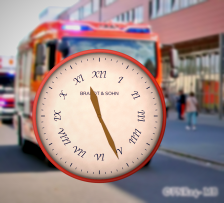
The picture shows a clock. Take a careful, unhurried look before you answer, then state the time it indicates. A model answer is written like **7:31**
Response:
**11:26**
